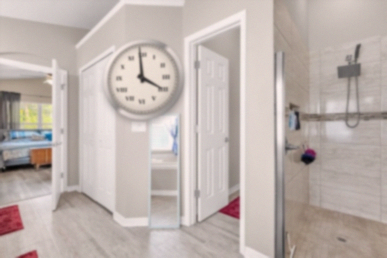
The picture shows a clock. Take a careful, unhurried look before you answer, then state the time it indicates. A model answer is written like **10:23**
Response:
**3:59**
